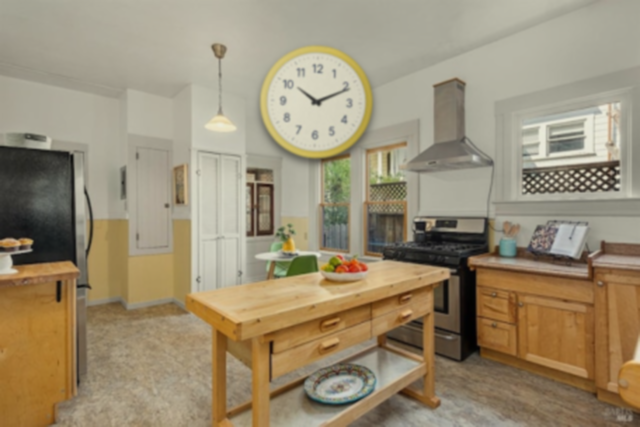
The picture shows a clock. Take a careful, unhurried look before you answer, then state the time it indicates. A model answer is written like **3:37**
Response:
**10:11**
